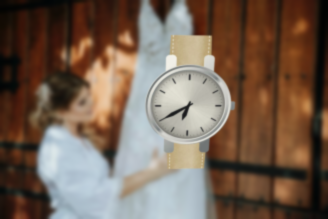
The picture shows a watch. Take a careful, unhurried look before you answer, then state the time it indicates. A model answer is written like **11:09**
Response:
**6:40**
